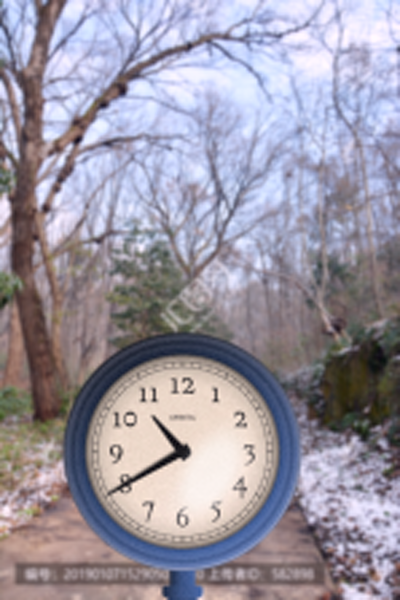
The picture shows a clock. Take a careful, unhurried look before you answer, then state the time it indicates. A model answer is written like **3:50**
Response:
**10:40**
